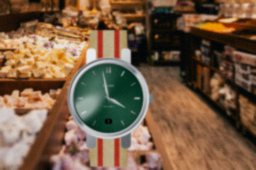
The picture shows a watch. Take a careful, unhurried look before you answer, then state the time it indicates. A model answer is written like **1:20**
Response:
**3:58**
